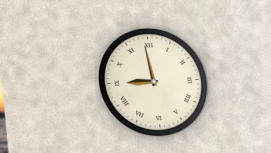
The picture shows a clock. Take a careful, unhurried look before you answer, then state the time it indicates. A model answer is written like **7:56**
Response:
**8:59**
